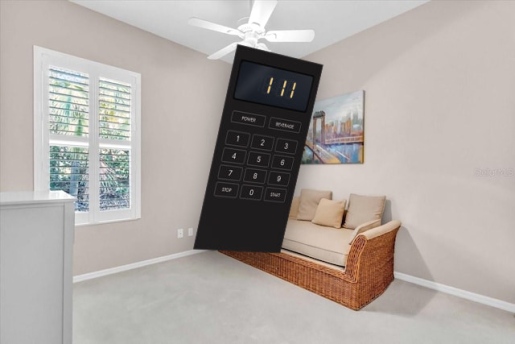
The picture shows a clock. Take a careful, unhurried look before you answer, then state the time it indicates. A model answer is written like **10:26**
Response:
**1:11**
